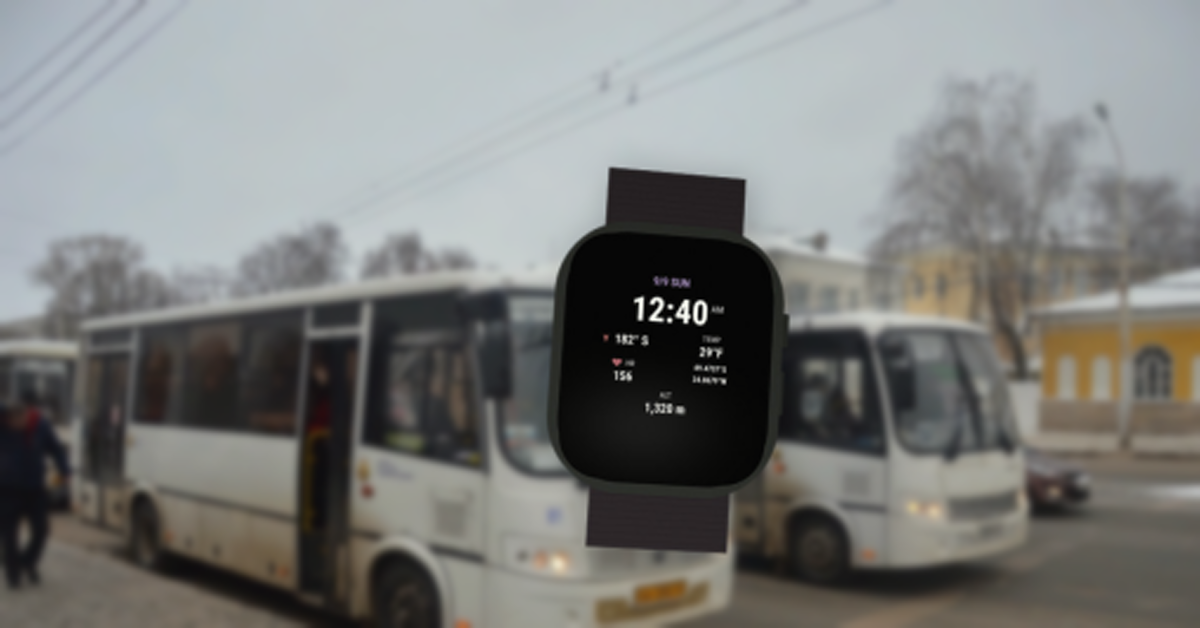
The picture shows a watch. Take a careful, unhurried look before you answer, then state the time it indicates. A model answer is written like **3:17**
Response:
**12:40**
